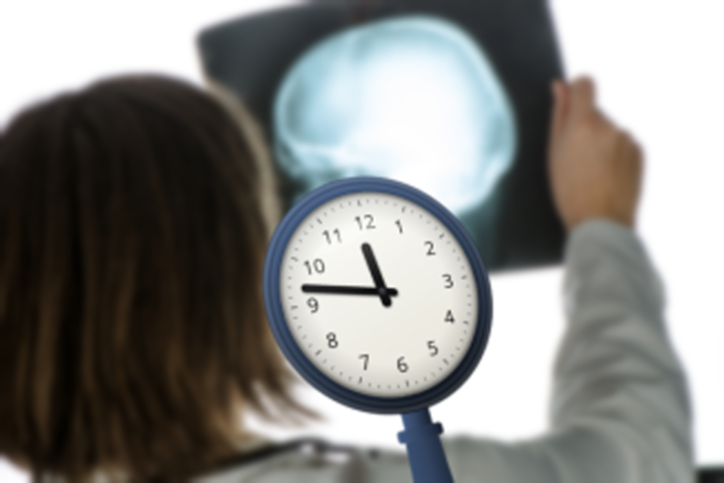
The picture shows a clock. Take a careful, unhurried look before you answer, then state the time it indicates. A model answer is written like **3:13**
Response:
**11:47**
